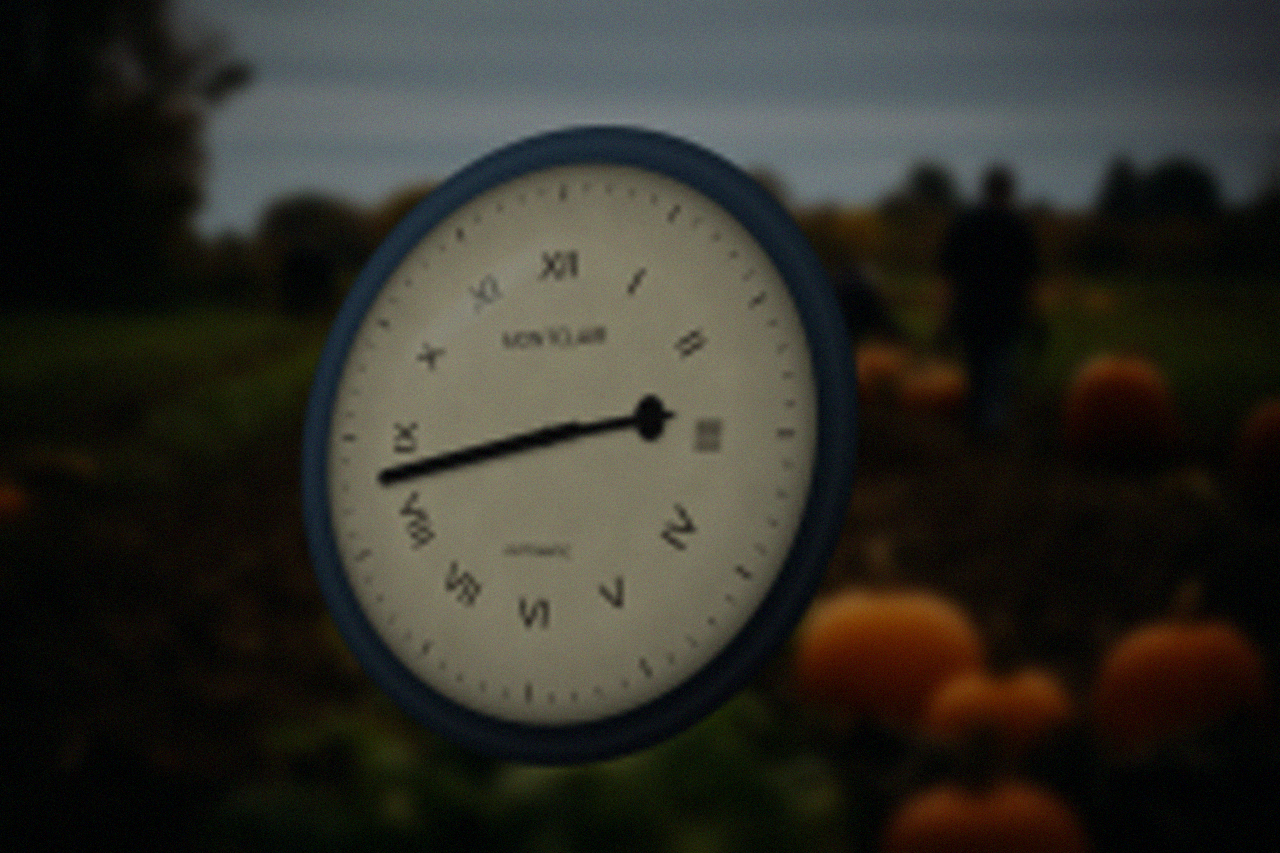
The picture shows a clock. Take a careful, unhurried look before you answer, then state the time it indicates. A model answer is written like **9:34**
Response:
**2:43**
